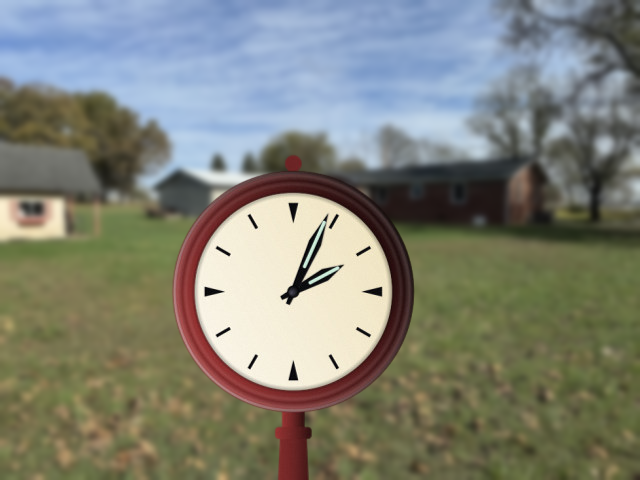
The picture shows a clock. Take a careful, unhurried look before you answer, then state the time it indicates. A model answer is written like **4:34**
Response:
**2:04**
